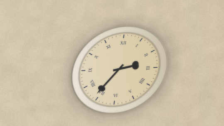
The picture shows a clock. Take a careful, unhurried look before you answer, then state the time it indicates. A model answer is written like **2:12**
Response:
**2:36**
